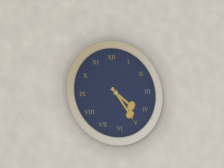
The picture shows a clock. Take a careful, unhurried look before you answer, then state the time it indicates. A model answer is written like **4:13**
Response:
**4:25**
